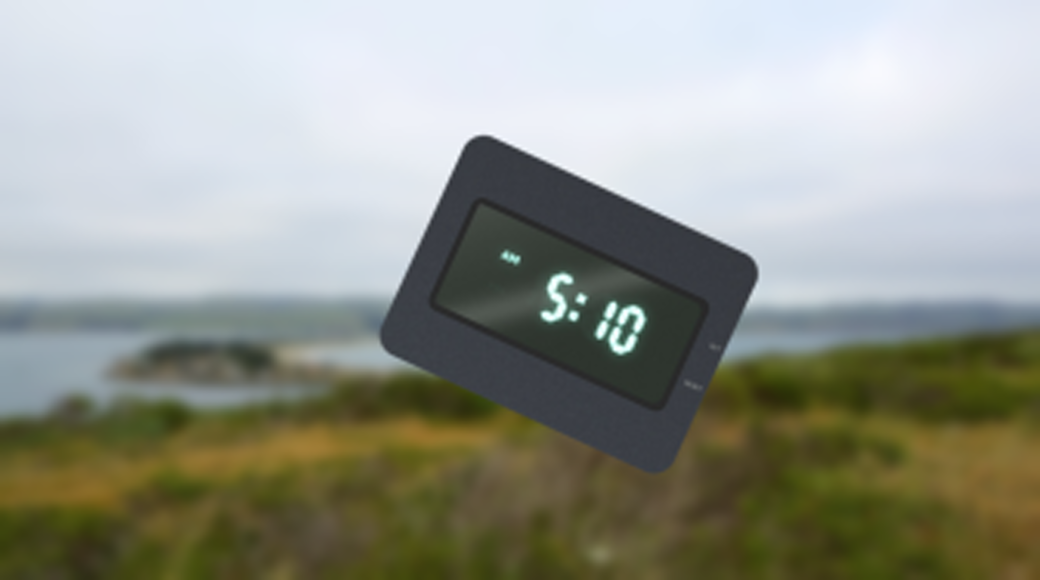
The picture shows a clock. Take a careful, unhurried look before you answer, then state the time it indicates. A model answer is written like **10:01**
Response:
**5:10**
